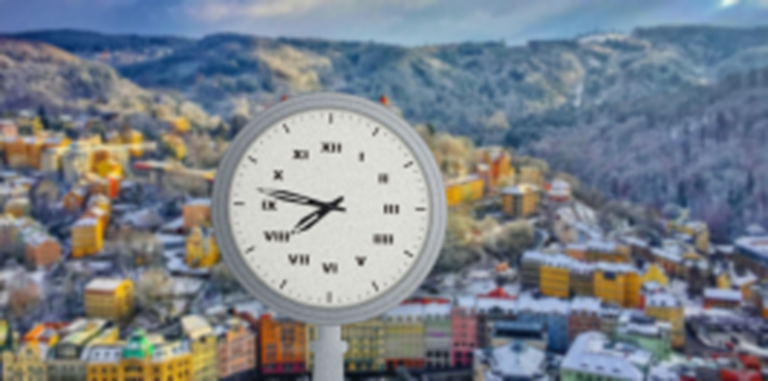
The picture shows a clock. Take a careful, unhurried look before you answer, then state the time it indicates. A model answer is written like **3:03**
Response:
**7:47**
